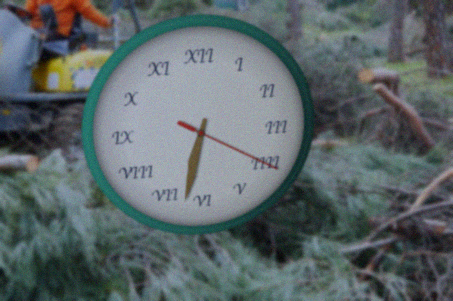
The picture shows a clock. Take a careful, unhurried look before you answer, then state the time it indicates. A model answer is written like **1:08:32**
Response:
**6:32:20**
